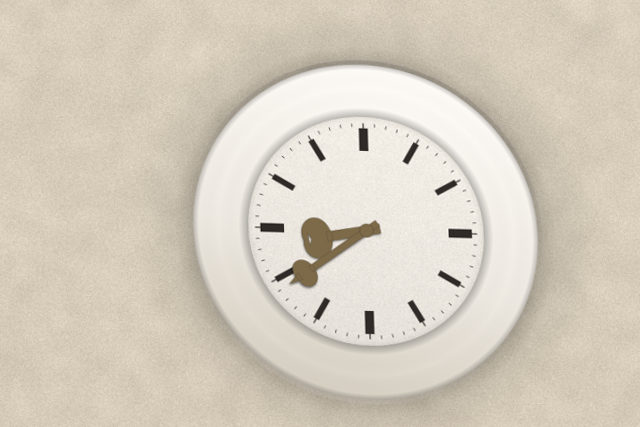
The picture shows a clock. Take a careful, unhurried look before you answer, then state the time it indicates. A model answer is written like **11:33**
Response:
**8:39**
